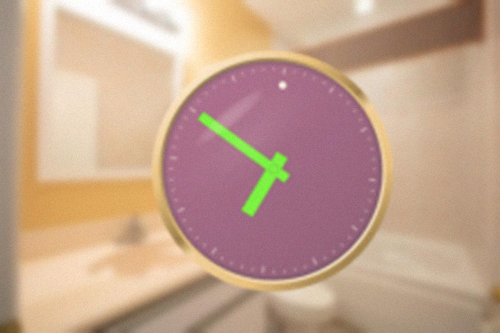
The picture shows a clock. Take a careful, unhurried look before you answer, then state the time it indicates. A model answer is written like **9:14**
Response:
**6:50**
